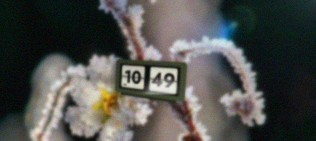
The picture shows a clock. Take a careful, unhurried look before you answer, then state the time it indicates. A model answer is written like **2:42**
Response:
**10:49**
